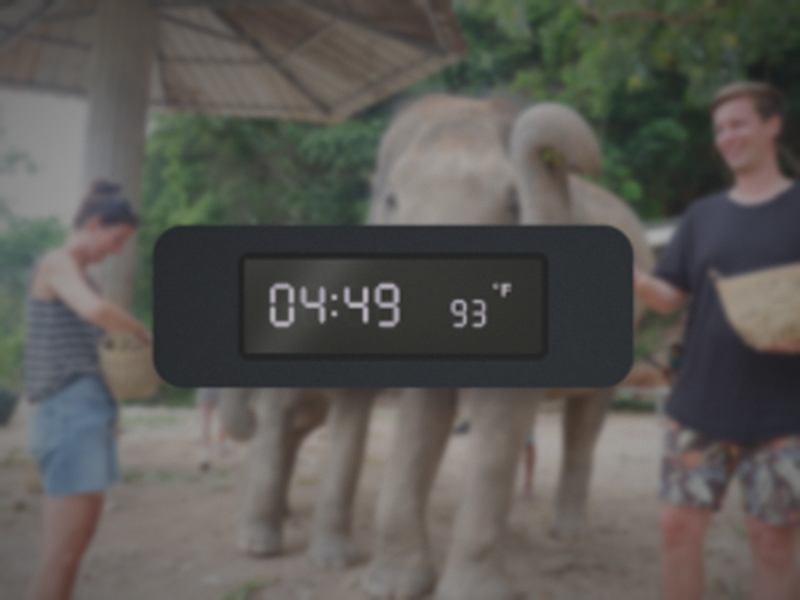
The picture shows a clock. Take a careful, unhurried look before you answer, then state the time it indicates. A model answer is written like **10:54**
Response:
**4:49**
